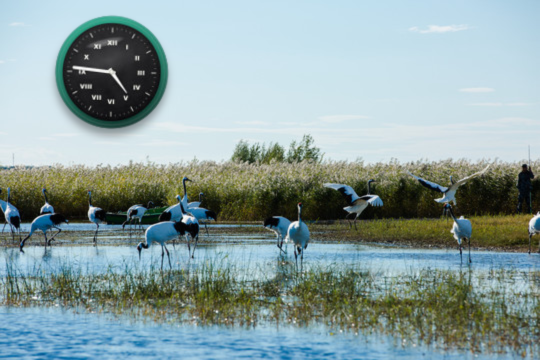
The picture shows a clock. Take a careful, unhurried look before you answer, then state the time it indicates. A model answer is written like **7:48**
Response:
**4:46**
